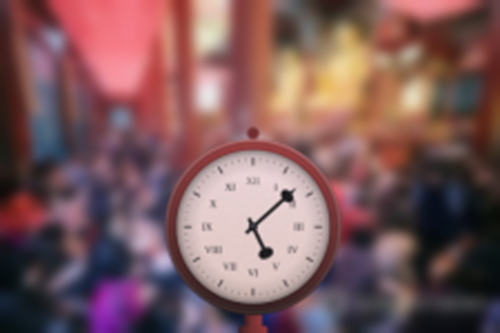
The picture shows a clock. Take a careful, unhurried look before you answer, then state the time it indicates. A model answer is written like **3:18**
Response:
**5:08**
